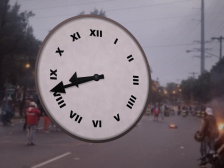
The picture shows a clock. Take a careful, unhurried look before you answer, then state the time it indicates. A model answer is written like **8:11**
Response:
**8:42**
